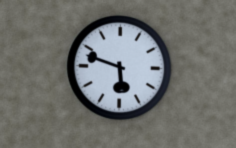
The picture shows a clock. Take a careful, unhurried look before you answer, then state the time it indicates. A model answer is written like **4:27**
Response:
**5:48**
